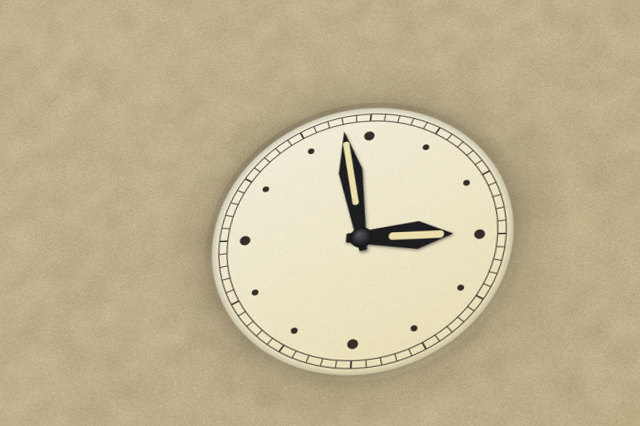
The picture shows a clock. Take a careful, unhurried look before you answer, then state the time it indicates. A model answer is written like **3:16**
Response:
**2:58**
